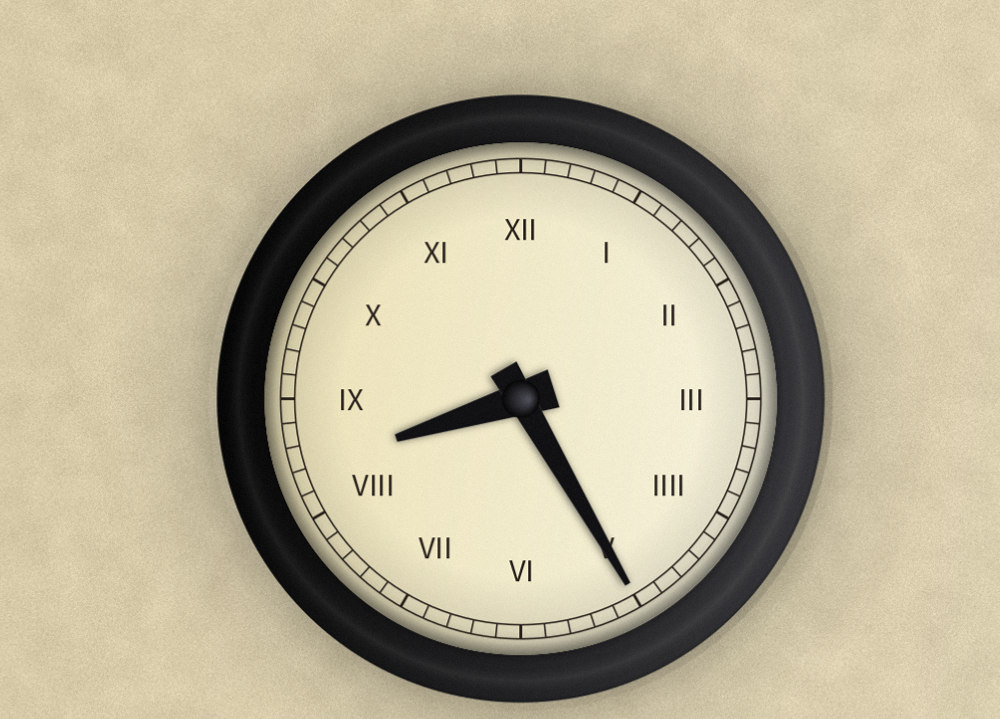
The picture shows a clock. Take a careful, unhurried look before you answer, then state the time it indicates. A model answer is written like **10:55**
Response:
**8:25**
